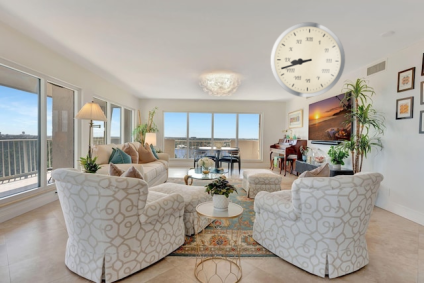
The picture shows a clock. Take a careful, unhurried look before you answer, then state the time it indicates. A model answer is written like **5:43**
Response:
**8:42**
